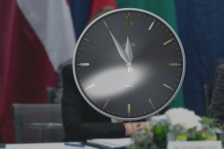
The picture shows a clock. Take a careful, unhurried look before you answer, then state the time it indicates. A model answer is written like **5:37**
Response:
**11:55**
